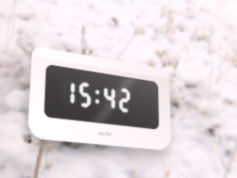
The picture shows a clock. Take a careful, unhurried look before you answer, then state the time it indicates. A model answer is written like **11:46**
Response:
**15:42**
